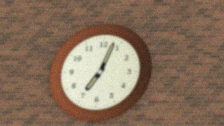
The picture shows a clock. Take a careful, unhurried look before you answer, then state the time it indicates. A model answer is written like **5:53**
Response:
**7:03**
